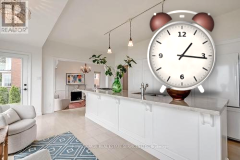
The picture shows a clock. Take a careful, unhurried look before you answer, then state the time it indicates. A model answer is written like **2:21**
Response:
**1:16**
